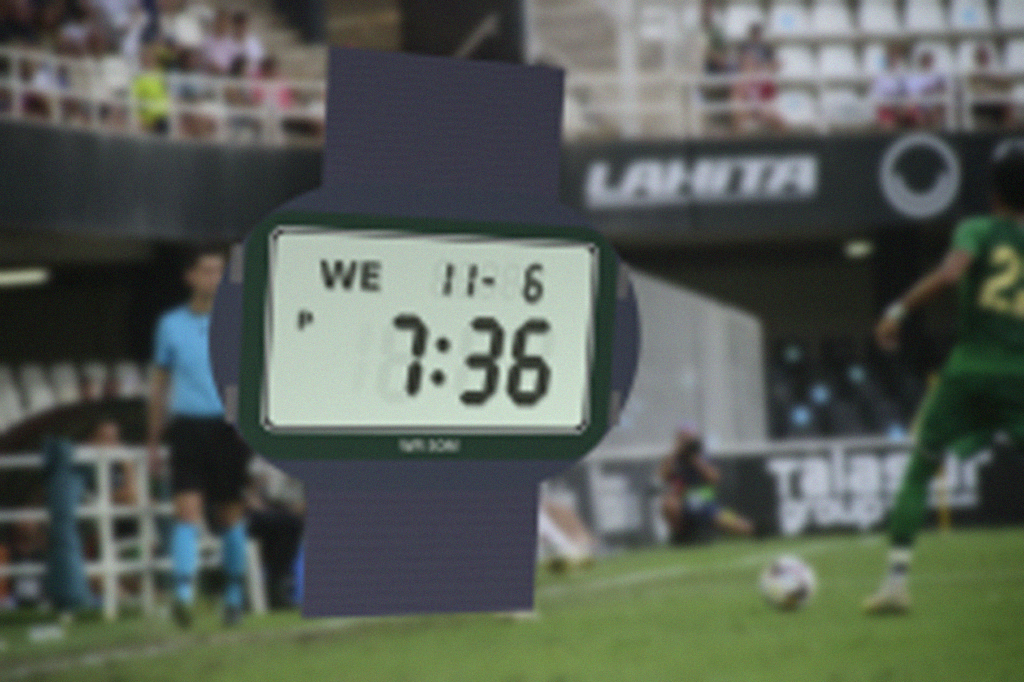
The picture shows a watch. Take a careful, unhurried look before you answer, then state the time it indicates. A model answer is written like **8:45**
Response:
**7:36**
